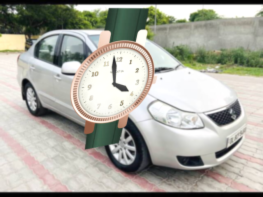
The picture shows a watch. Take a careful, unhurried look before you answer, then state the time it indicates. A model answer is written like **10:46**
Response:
**3:58**
